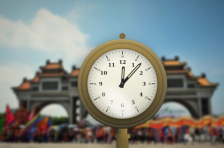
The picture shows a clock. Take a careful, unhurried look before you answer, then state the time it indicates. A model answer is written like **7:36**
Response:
**12:07**
